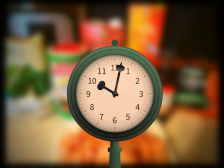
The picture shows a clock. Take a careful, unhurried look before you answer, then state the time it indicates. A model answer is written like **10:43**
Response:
**10:02**
